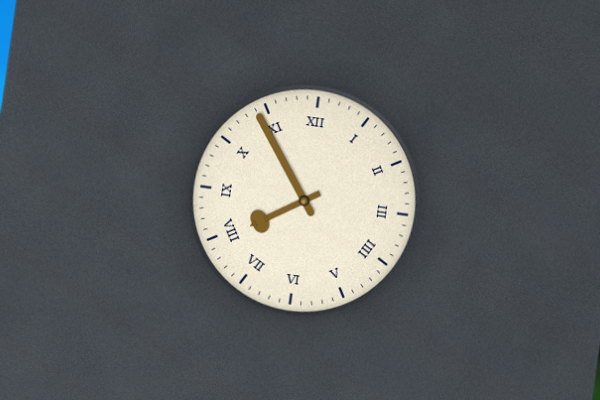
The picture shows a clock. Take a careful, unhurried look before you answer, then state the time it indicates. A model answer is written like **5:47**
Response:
**7:54**
